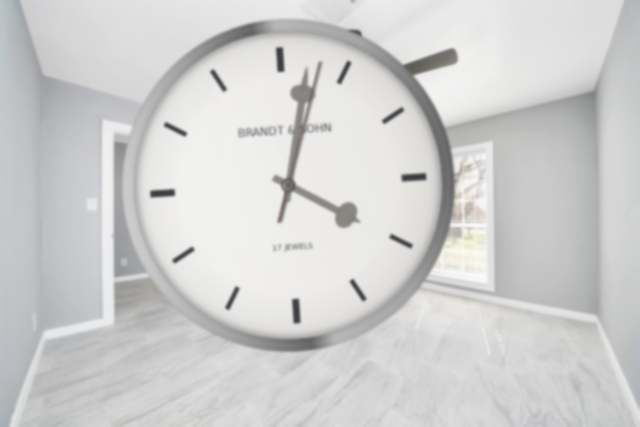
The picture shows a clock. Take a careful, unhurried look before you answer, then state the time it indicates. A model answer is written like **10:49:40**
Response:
**4:02:03**
